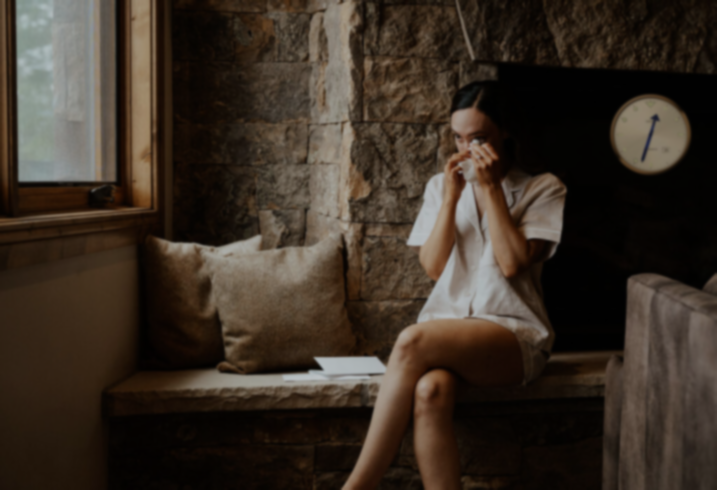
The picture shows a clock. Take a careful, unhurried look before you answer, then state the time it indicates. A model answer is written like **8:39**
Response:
**12:33**
